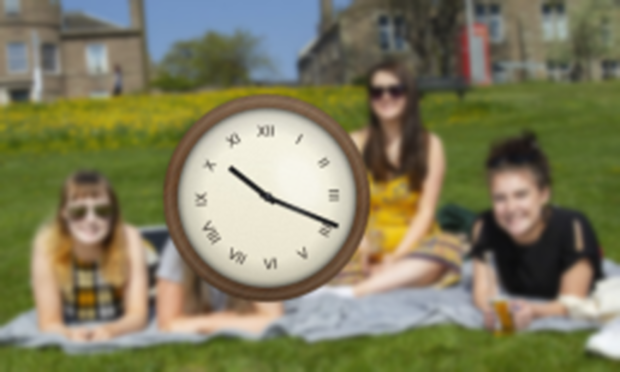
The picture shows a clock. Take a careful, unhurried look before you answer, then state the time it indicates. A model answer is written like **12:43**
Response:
**10:19**
